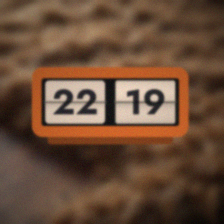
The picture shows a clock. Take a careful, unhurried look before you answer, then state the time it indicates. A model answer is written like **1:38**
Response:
**22:19**
